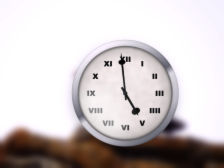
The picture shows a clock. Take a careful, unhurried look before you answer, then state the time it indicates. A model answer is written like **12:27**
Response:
**4:59**
